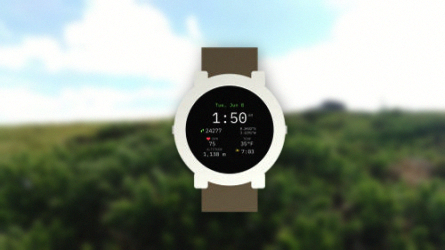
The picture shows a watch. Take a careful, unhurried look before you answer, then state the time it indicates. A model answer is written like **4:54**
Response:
**1:50**
